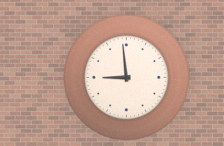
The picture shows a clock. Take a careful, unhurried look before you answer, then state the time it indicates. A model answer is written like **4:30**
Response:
**8:59**
